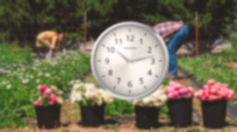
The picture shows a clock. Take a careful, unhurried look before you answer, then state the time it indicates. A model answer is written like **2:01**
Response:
**10:13**
